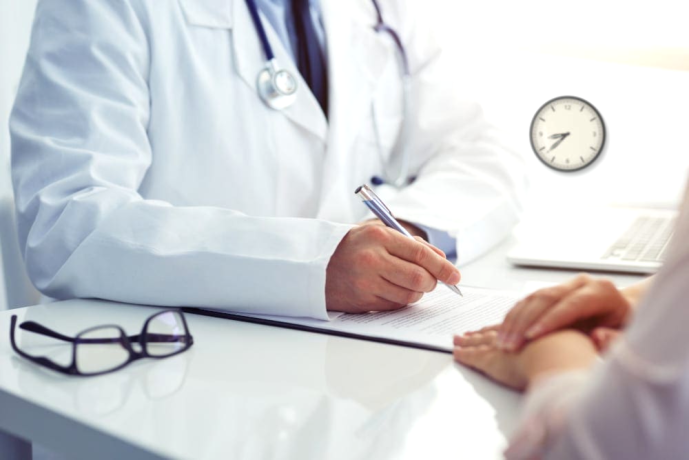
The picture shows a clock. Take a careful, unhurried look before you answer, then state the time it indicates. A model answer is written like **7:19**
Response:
**8:38**
